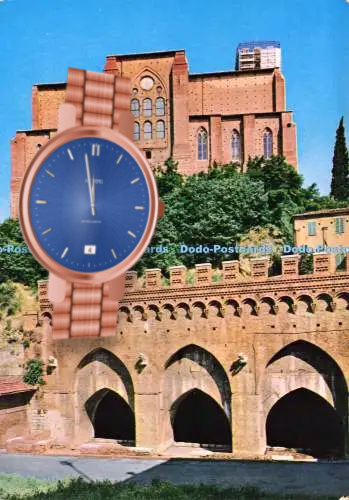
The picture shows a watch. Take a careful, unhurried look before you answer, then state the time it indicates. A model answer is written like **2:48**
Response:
**11:58**
